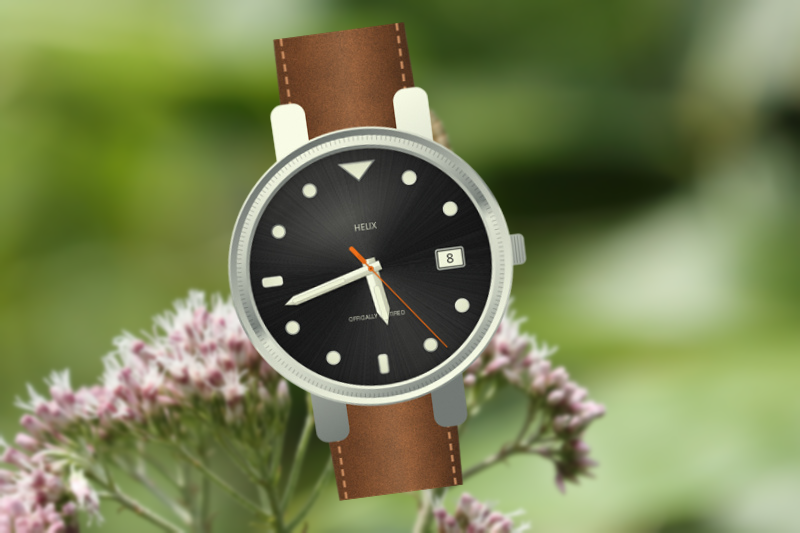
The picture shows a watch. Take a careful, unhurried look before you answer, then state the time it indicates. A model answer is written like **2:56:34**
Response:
**5:42:24**
